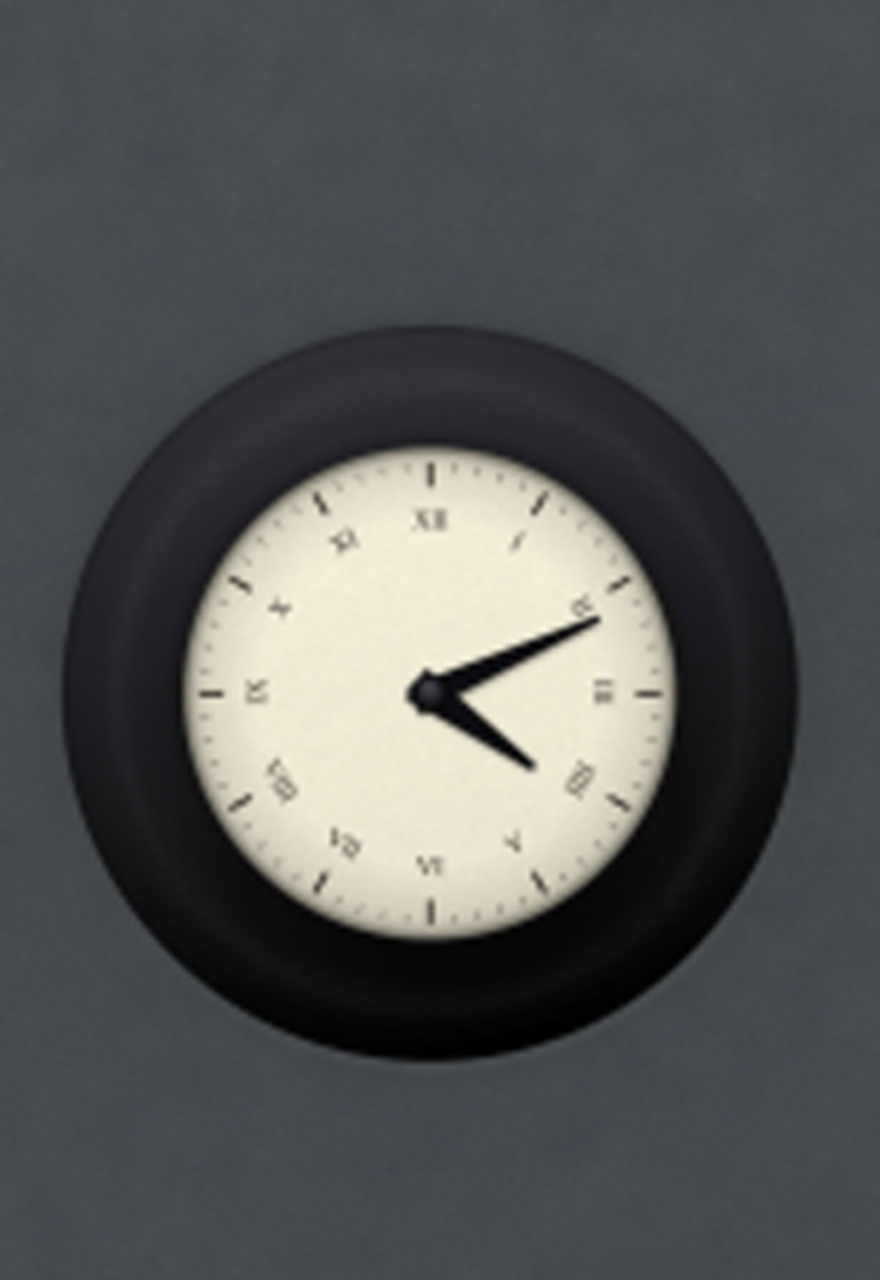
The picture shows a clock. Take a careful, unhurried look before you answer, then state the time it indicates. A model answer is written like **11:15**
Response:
**4:11**
